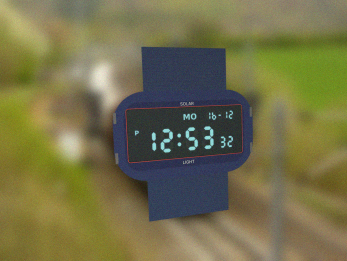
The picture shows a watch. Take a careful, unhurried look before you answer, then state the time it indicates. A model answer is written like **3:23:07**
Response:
**12:53:32**
